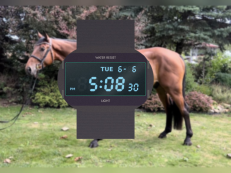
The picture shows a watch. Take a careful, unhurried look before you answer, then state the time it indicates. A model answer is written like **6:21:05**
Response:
**5:08:30**
